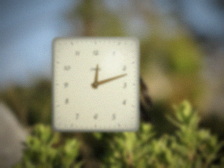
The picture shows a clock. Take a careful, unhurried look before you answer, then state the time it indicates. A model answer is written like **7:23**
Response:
**12:12**
